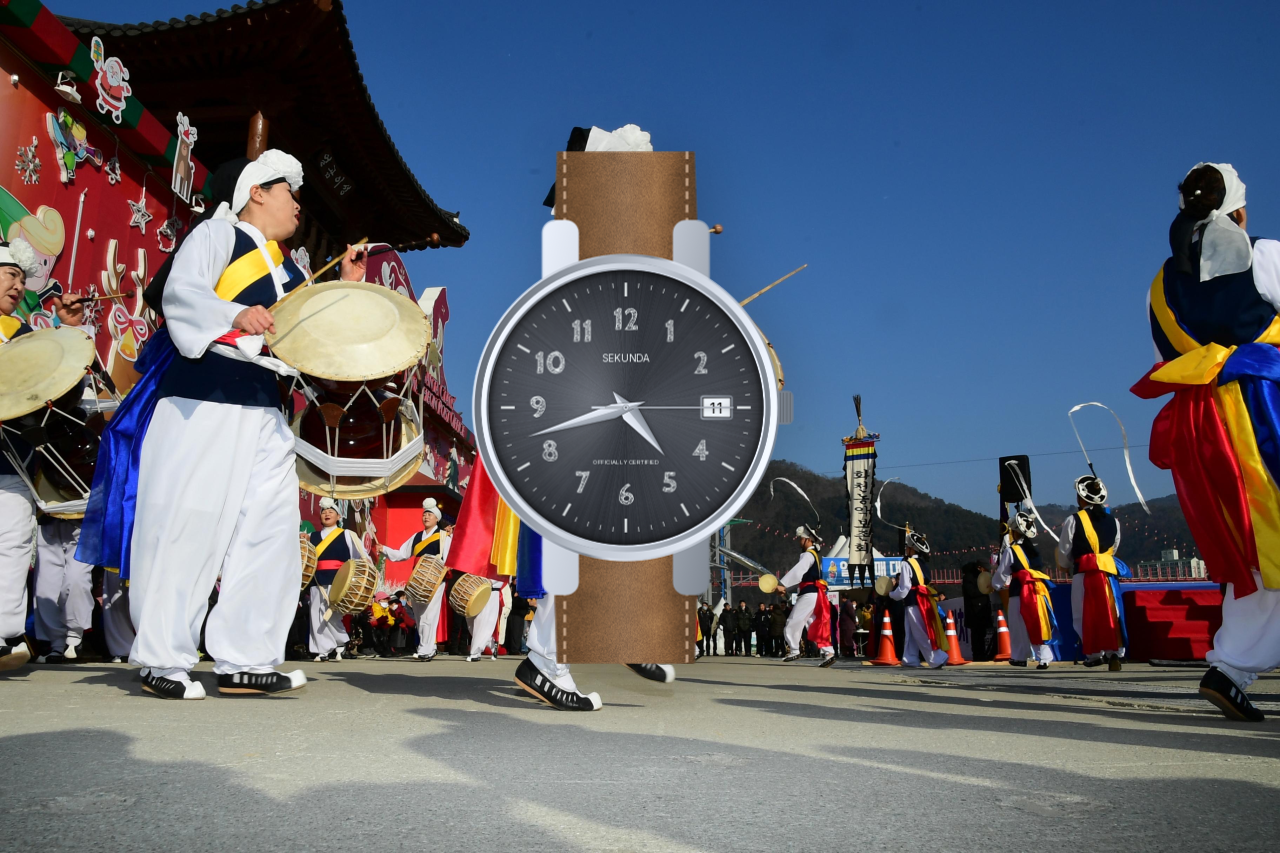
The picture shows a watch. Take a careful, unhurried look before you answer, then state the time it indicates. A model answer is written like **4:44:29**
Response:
**4:42:15**
